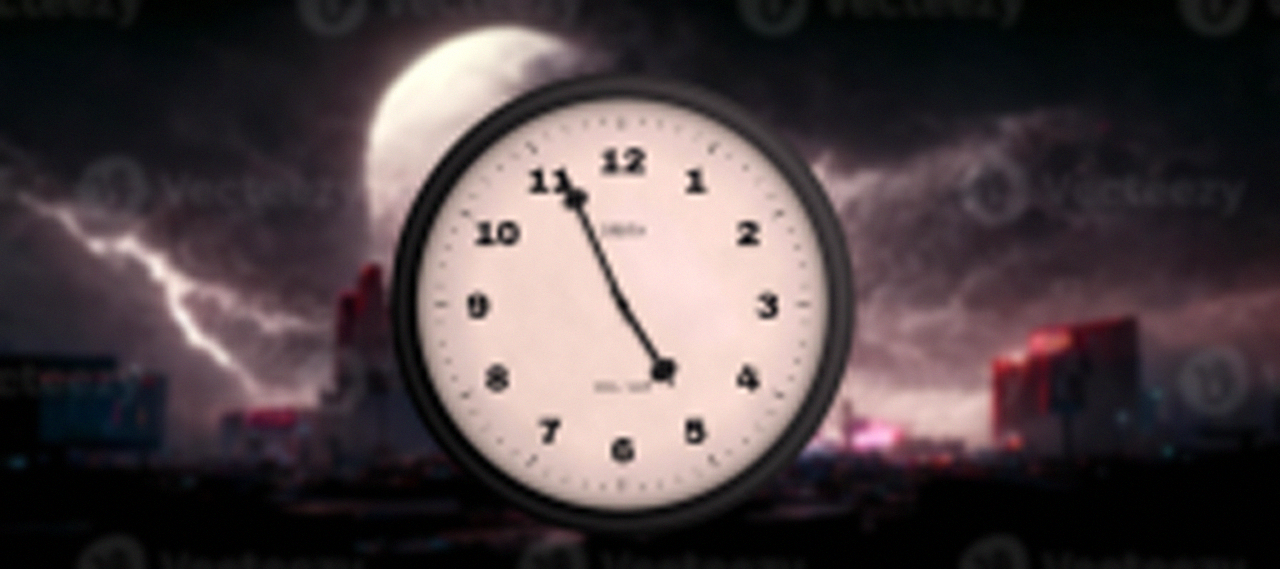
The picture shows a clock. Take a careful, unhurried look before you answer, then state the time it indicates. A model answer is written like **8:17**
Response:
**4:56**
